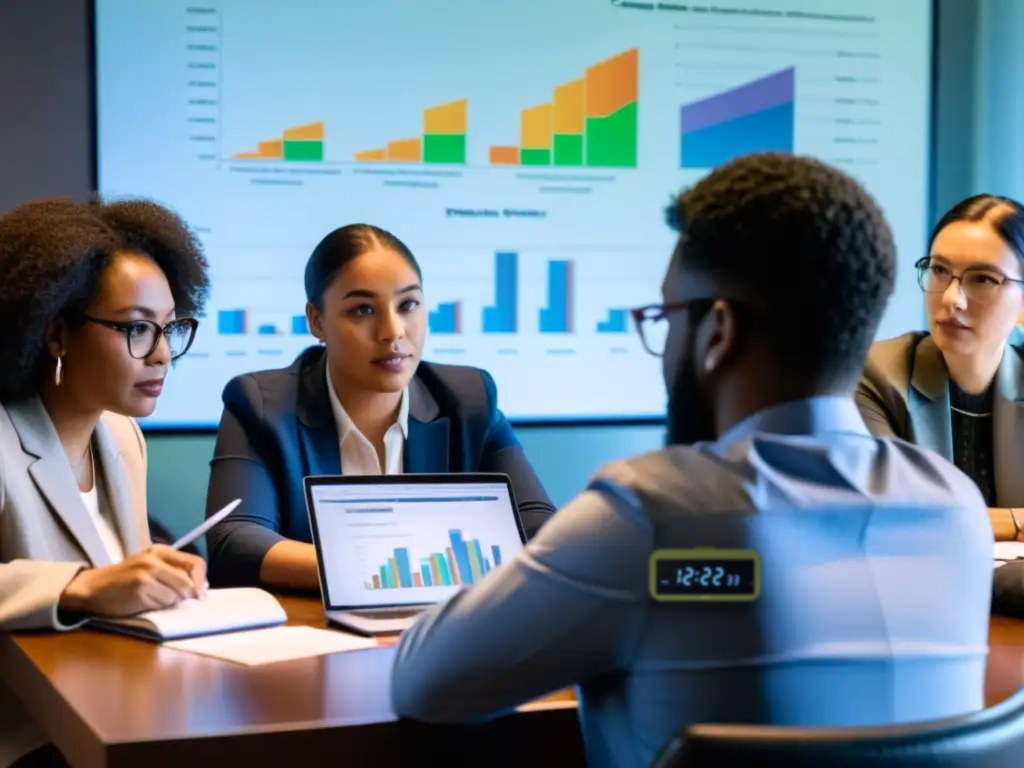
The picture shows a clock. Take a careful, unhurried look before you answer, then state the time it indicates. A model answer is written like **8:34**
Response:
**12:22**
